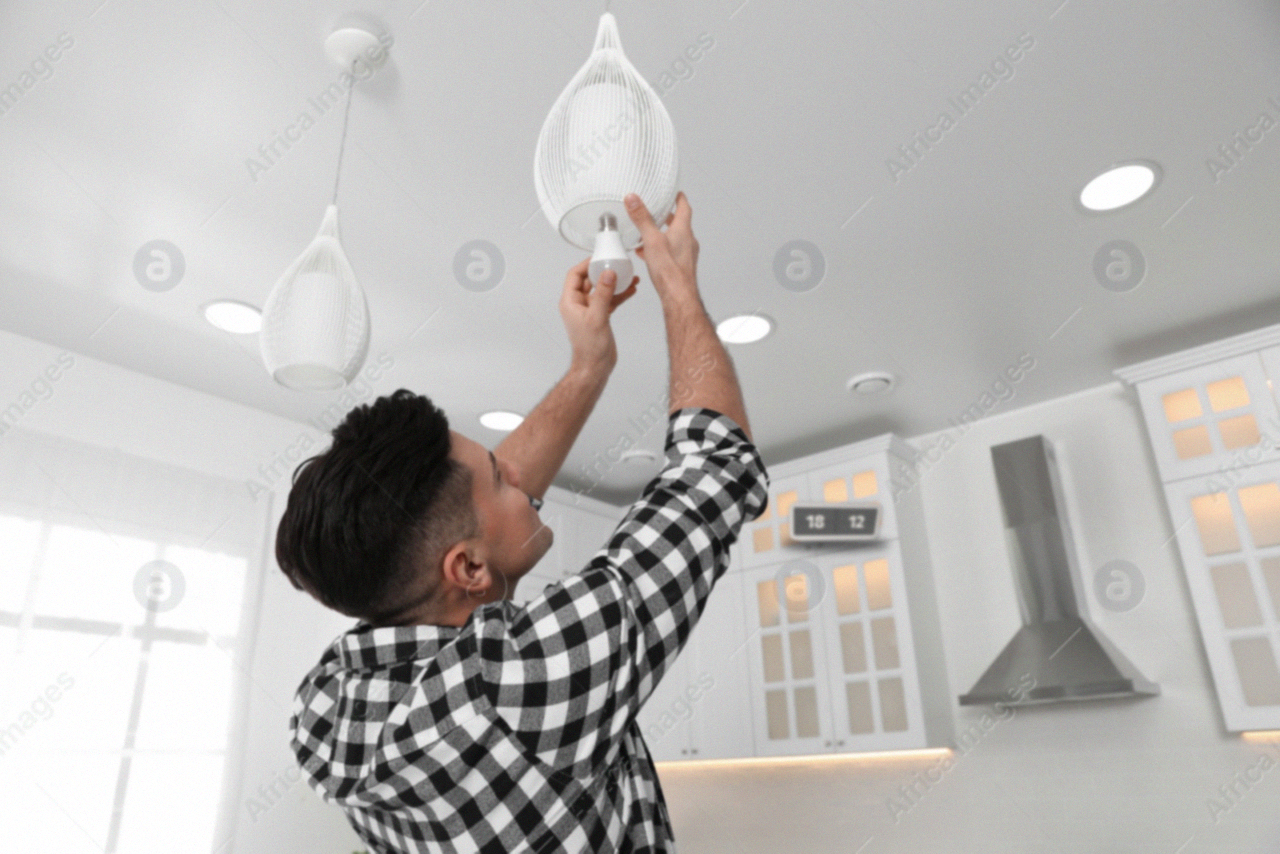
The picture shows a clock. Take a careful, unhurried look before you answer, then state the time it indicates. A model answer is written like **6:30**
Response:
**18:12**
